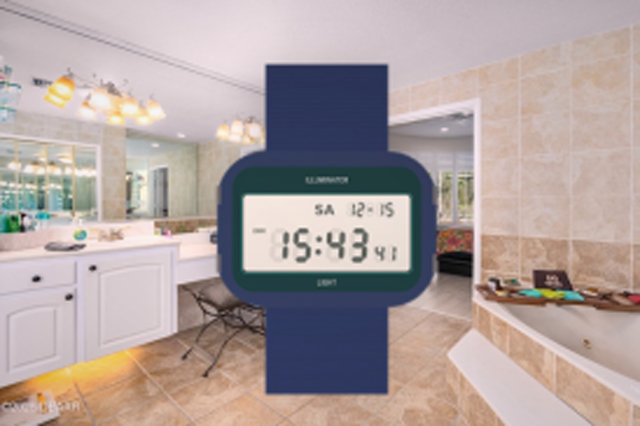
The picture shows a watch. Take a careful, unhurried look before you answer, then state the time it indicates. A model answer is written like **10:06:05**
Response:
**15:43:41**
